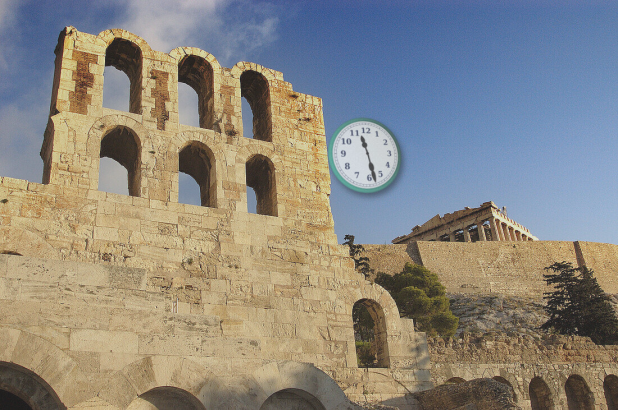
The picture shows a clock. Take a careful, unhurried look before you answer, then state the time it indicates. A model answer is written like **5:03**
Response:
**11:28**
